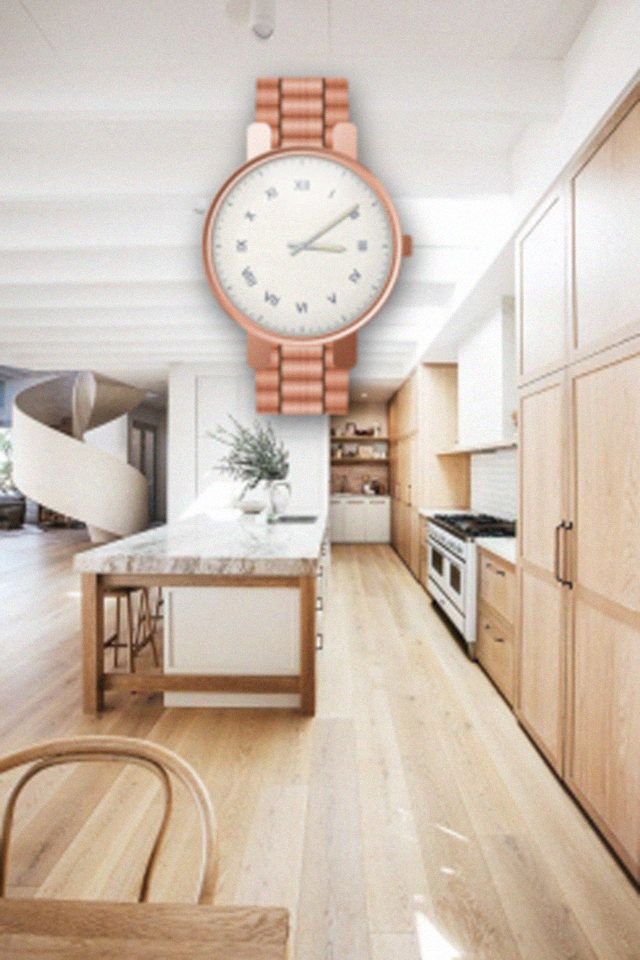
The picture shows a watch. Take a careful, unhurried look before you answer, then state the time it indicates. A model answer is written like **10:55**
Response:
**3:09**
